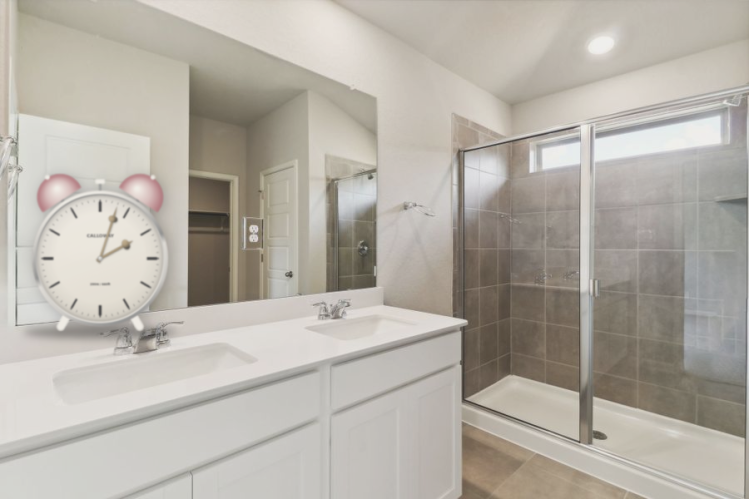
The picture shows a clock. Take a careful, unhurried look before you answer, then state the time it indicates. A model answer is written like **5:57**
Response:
**2:03**
